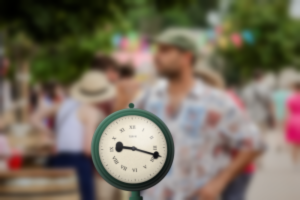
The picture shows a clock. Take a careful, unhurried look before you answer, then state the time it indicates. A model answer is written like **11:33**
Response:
**9:18**
